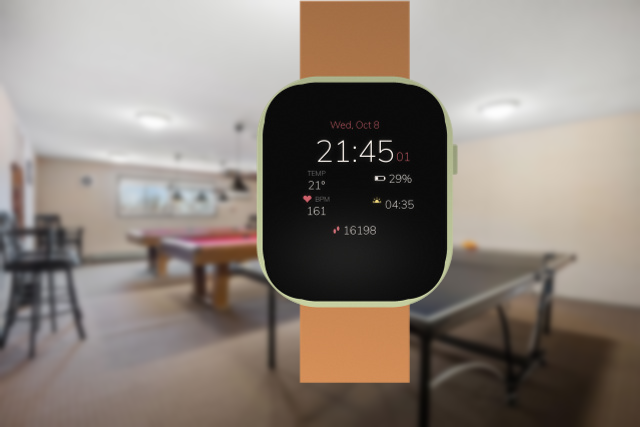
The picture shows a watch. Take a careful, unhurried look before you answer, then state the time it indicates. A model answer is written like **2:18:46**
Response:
**21:45:01**
